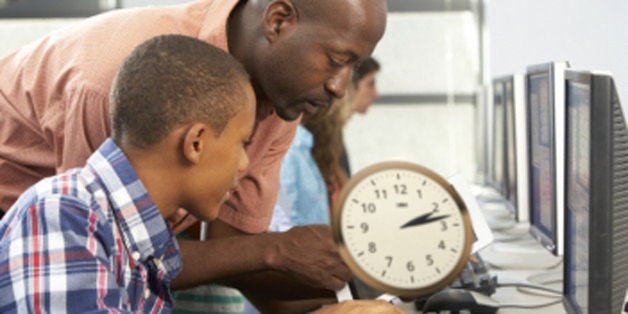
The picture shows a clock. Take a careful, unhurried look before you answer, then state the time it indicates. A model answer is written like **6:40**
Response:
**2:13**
